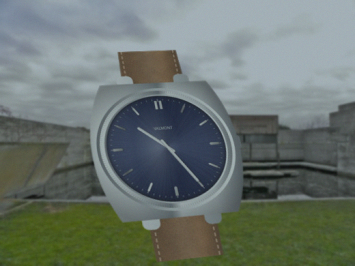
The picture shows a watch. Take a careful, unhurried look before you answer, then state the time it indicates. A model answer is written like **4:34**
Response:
**10:25**
